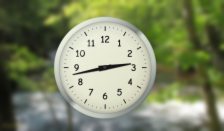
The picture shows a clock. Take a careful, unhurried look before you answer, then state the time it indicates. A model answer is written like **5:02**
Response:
**2:43**
